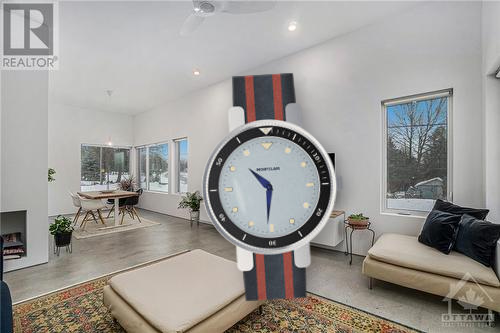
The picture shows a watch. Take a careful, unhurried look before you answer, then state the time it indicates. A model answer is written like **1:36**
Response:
**10:31**
